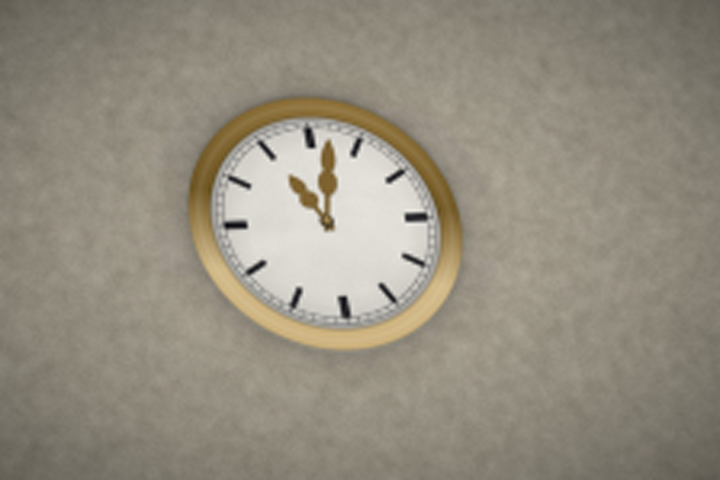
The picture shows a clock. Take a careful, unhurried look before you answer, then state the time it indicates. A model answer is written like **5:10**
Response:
**11:02**
